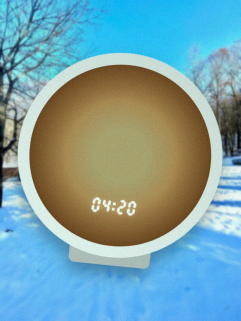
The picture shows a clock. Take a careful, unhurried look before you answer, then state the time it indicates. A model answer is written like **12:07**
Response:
**4:20**
